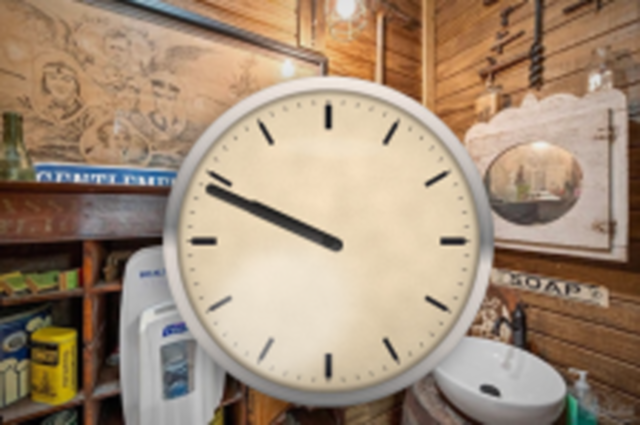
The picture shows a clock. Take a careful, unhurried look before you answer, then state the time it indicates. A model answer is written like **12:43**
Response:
**9:49**
